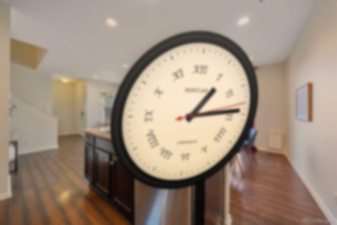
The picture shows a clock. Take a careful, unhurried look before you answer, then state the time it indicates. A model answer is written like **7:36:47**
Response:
**1:14:13**
